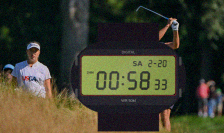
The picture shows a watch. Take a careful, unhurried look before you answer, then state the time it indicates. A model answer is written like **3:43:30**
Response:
**0:58:33**
